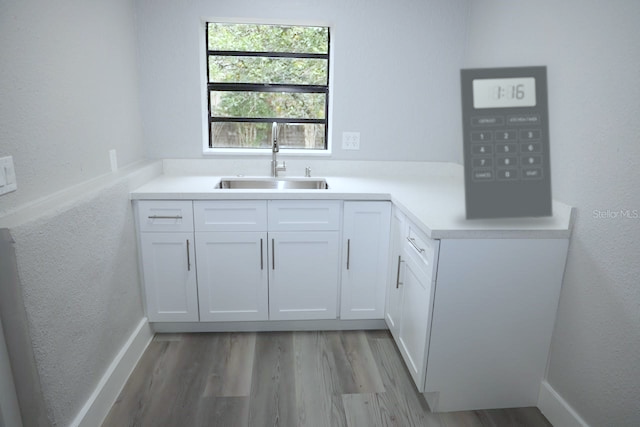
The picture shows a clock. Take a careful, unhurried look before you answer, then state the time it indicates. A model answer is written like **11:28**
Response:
**1:16**
